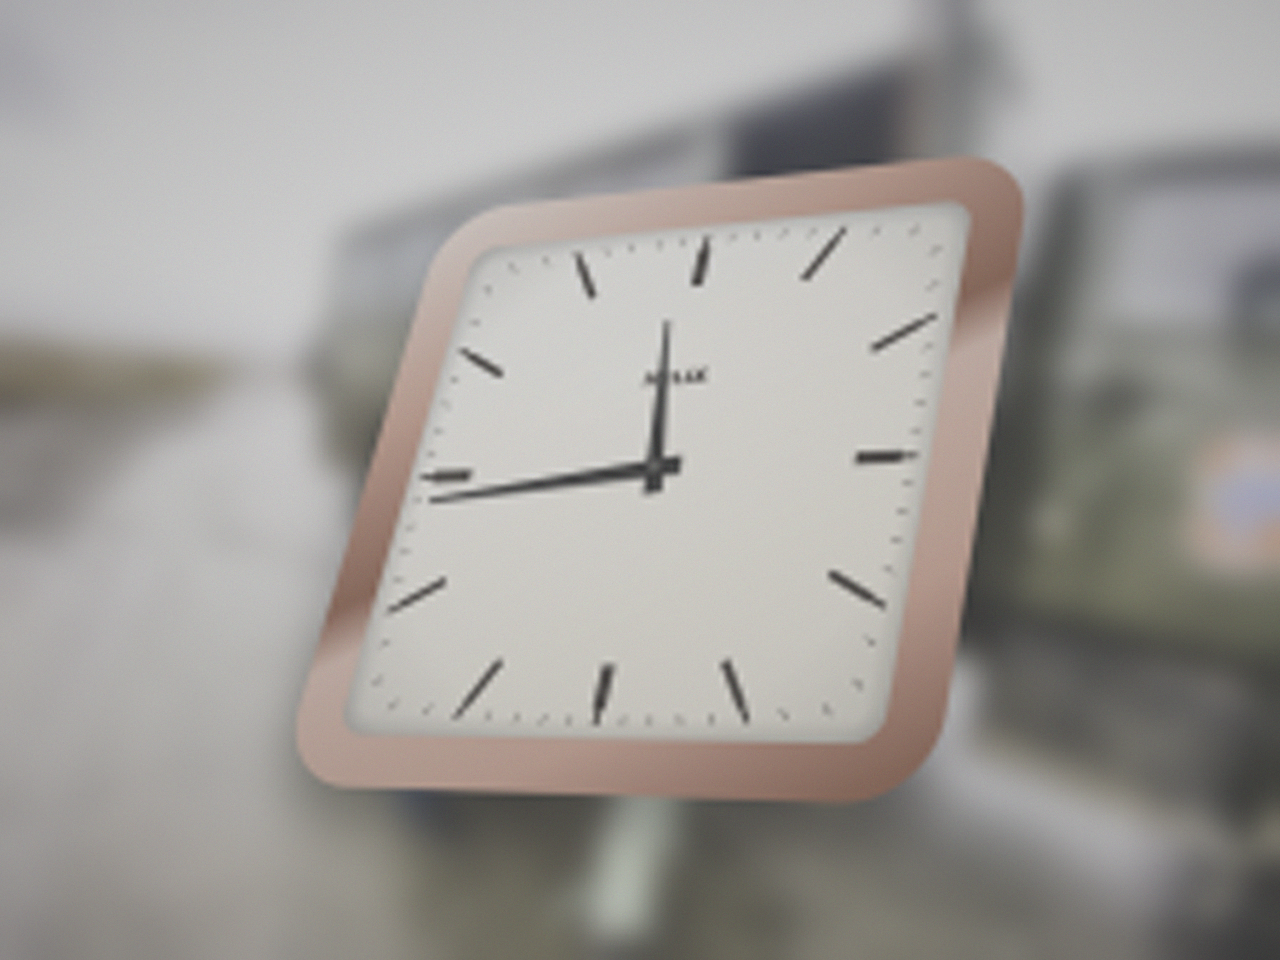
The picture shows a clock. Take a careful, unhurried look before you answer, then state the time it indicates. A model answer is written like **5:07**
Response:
**11:44**
